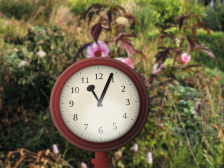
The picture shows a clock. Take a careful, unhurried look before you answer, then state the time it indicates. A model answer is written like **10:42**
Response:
**11:04**
